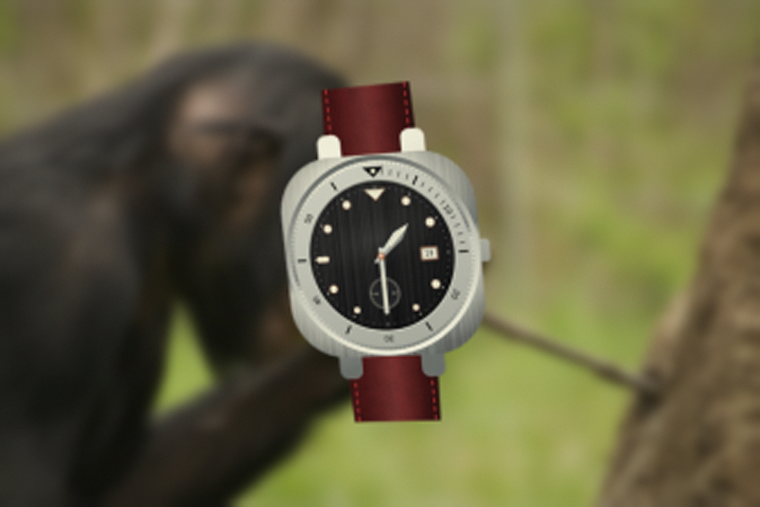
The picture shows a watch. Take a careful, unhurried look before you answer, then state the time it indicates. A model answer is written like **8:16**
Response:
**1:30**
